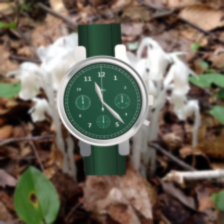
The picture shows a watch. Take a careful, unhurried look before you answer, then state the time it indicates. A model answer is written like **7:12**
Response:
**11:23**
